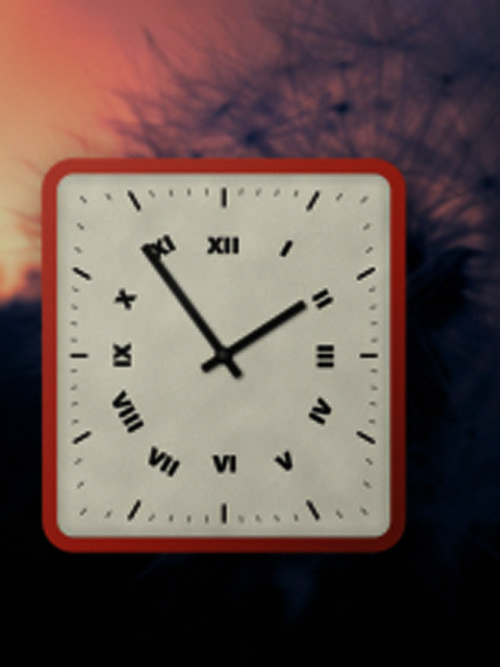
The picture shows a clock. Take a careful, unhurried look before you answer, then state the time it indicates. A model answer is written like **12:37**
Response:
**1:54**
